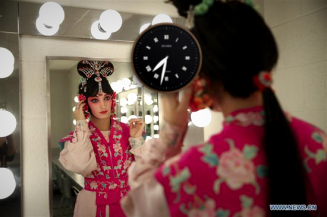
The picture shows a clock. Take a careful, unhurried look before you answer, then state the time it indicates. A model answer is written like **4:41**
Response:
**7:32**
